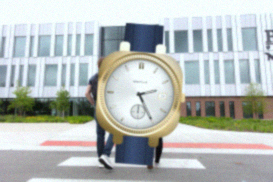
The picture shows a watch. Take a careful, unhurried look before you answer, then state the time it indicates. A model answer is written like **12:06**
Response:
**2:25**
